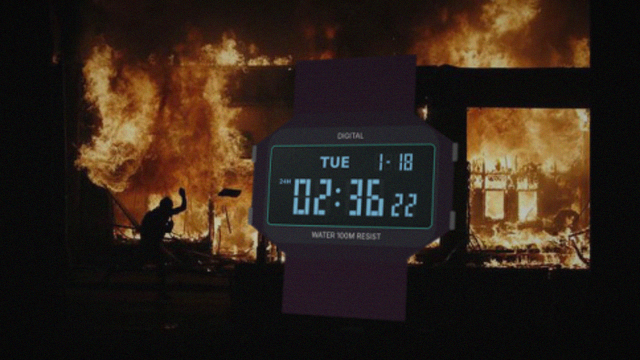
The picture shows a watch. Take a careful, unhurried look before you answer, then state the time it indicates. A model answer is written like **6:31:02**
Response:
**2:36:22**
